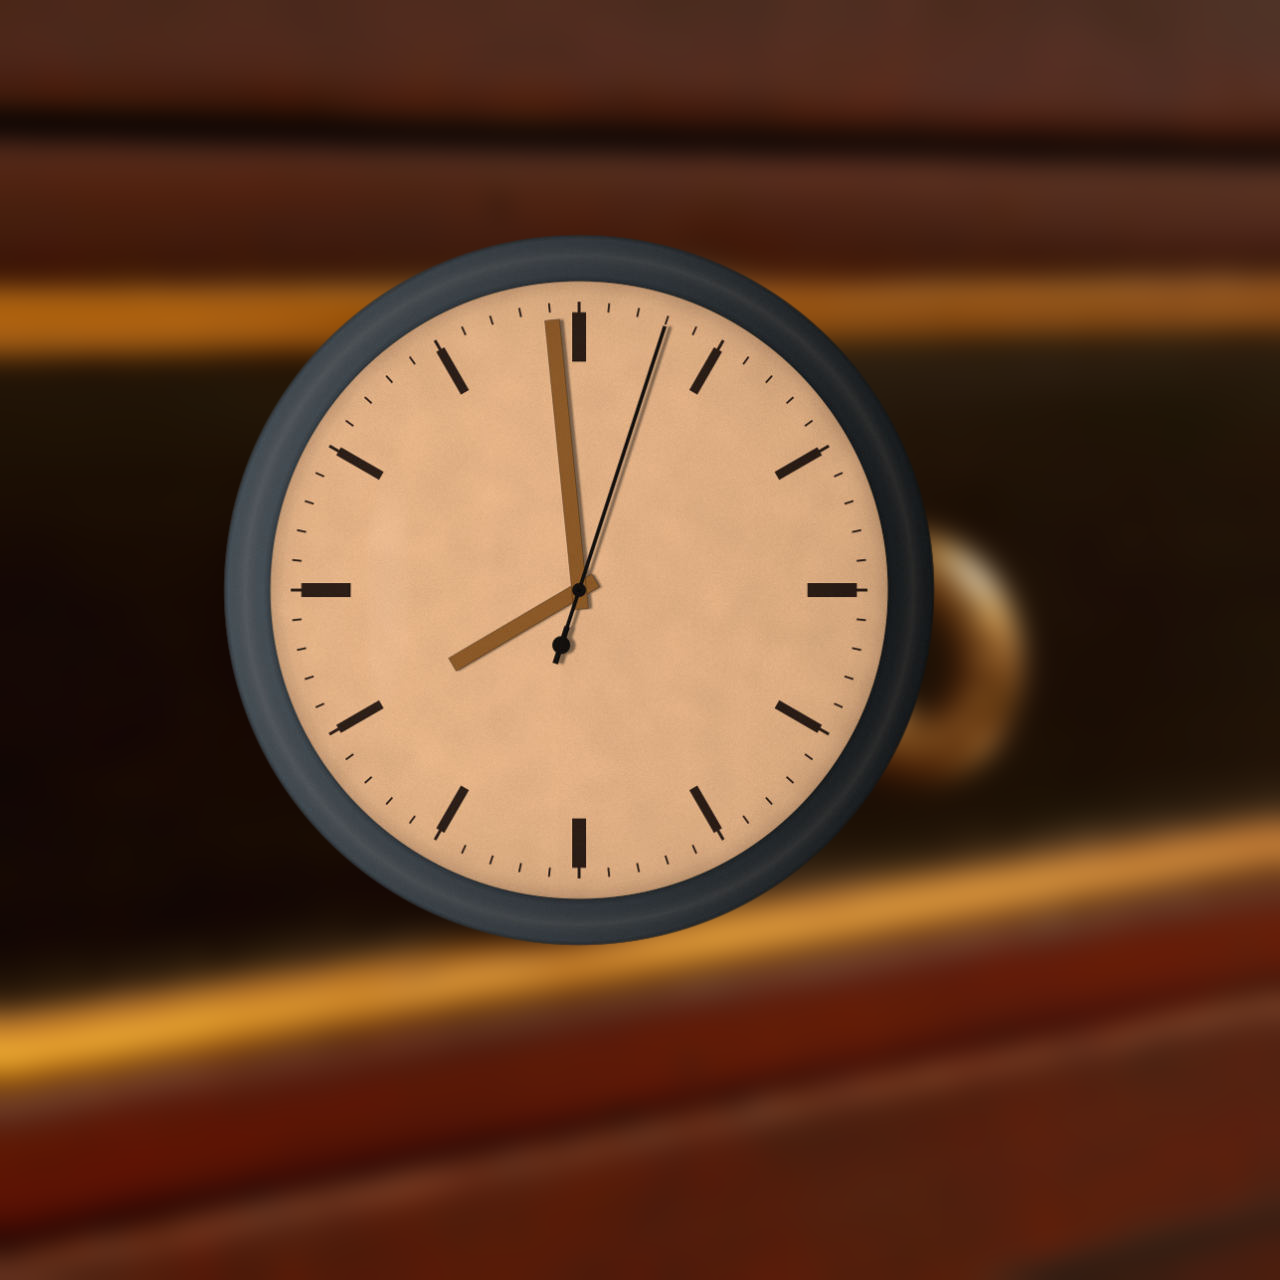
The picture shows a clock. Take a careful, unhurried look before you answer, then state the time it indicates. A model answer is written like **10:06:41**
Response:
**7:59:03**
